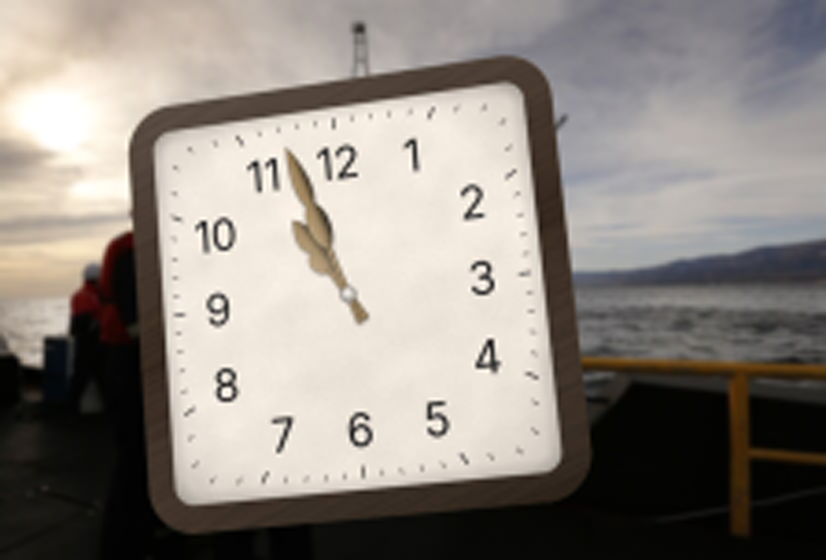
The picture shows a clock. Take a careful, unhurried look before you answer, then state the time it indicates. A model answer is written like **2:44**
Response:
**10:57**
